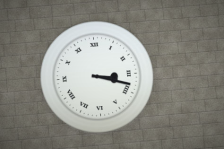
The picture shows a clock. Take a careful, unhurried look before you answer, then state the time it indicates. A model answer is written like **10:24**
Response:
**3:18**
